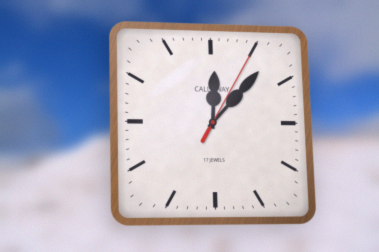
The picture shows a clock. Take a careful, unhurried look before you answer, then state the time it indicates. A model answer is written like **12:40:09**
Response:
**12:07:05**
